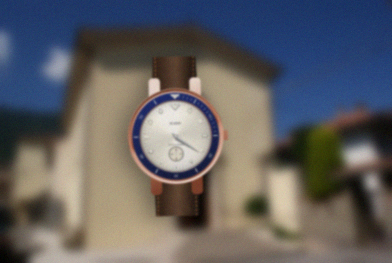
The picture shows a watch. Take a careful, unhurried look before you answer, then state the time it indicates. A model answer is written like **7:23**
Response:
**4:21**
